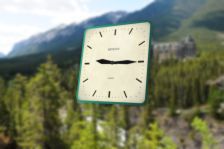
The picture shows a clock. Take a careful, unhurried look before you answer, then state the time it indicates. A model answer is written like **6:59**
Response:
**9:15**
